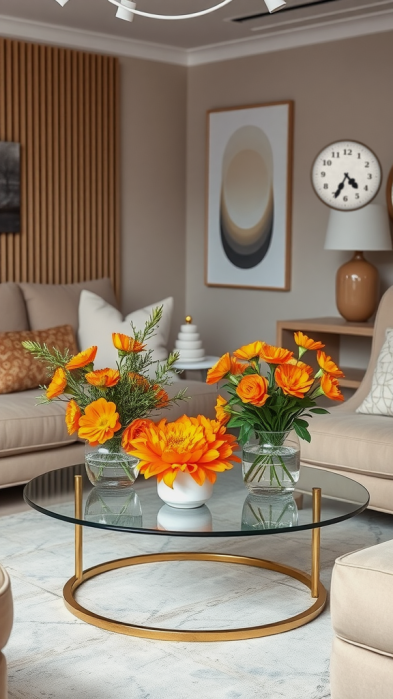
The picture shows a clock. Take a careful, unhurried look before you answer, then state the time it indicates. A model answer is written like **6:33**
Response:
**4:34**
